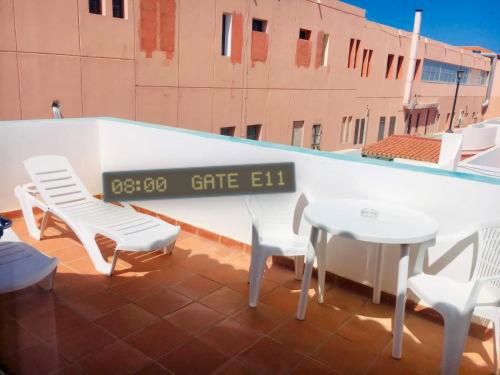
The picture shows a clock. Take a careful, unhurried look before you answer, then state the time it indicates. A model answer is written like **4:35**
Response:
**8:00**
